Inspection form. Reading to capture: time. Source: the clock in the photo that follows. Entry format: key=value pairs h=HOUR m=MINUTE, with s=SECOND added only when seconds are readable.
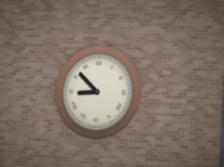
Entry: h=8 m=52
